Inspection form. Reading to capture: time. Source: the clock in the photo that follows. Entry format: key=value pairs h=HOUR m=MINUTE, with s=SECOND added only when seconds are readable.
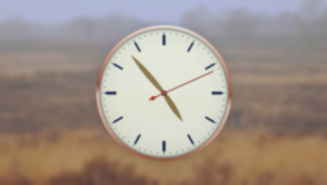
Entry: h=4 m=53 s=11
